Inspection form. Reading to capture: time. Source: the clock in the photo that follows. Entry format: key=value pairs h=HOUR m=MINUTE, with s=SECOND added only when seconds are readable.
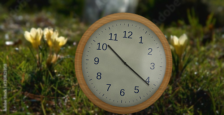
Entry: h=10 m=21
